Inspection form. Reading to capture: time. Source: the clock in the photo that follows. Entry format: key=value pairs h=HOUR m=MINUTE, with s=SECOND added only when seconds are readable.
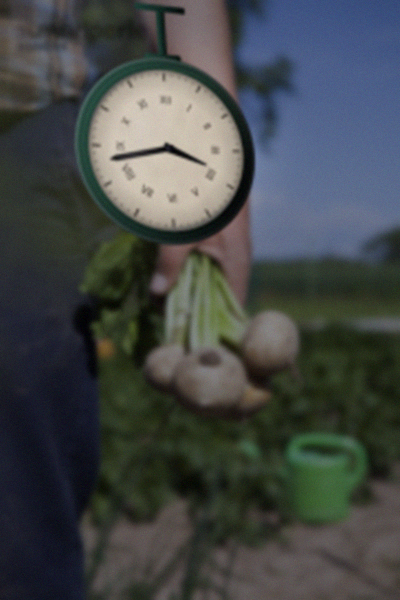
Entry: h=3 m=43
